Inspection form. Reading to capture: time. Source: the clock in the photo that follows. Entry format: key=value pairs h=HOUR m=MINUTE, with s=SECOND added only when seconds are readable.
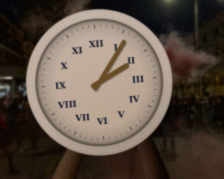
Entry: h=2 m=6
